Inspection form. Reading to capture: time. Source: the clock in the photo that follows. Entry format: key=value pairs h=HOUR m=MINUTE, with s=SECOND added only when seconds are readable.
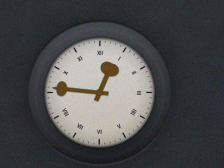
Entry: h=12 m=46
